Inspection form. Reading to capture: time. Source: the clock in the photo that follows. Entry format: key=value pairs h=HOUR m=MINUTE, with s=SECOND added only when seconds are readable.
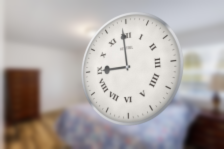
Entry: h=8 m=59
